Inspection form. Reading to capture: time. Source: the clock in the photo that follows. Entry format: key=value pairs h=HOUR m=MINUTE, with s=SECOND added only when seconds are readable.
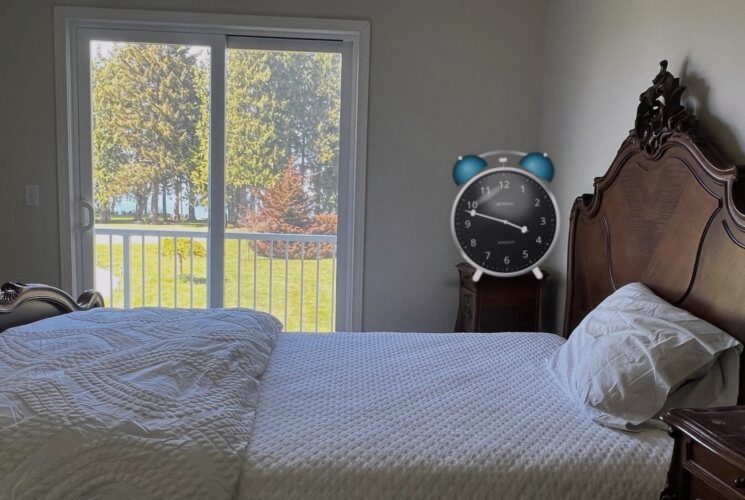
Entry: h=3 m=48
